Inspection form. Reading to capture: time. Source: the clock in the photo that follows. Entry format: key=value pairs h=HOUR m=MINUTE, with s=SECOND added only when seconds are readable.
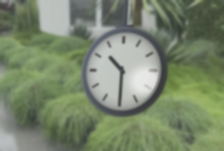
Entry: h=10 m=30
